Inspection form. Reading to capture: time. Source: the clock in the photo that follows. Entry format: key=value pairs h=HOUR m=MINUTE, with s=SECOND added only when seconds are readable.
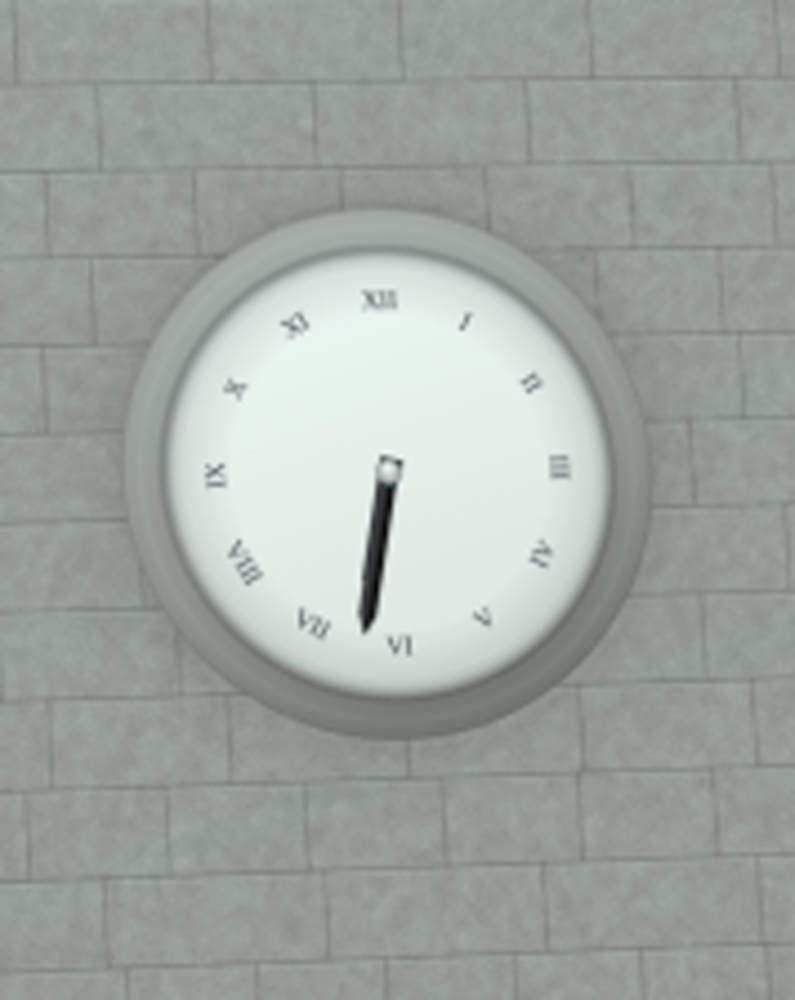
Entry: h=6 m=32
